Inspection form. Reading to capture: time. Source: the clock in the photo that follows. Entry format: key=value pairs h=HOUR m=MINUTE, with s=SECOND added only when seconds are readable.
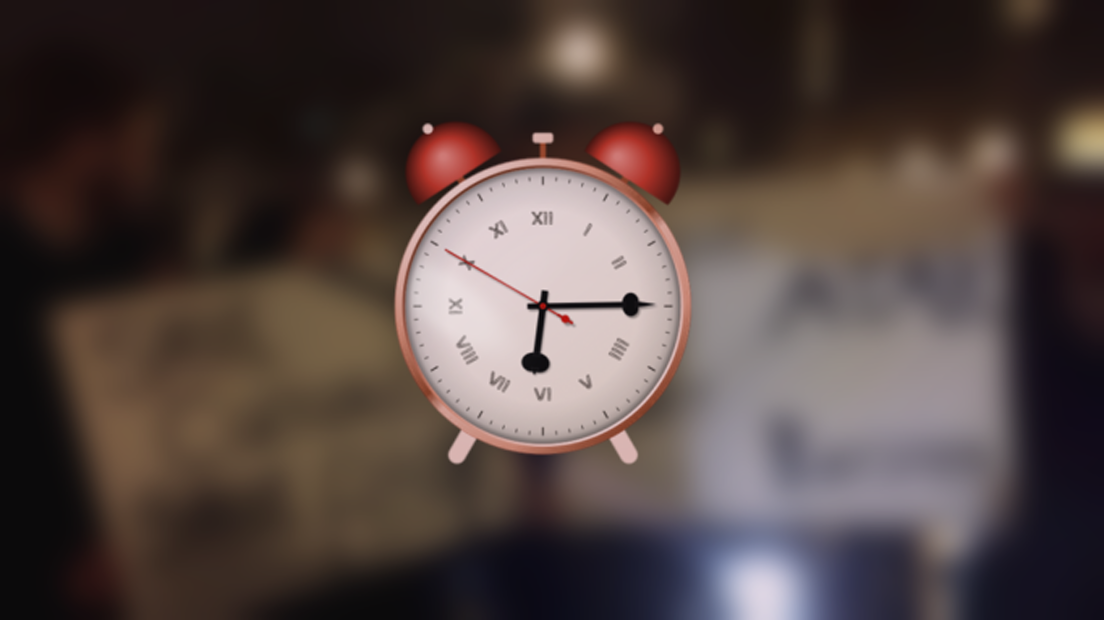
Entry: h=6 m=14 s=50
